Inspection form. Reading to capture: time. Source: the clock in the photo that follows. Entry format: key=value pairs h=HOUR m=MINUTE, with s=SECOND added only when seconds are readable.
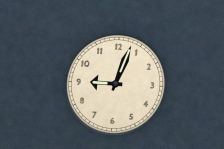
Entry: h=9 m=3
